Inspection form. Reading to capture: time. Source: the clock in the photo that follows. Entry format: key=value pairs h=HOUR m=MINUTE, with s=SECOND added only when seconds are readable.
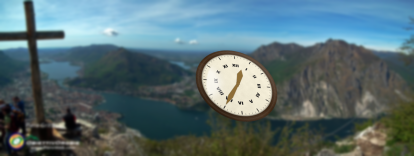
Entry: h=12 m=35
